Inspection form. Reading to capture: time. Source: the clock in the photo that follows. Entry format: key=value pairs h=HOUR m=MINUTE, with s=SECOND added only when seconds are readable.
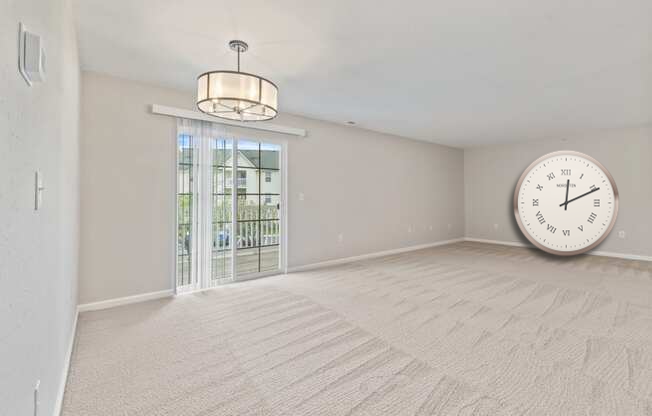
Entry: h=12 m=11
